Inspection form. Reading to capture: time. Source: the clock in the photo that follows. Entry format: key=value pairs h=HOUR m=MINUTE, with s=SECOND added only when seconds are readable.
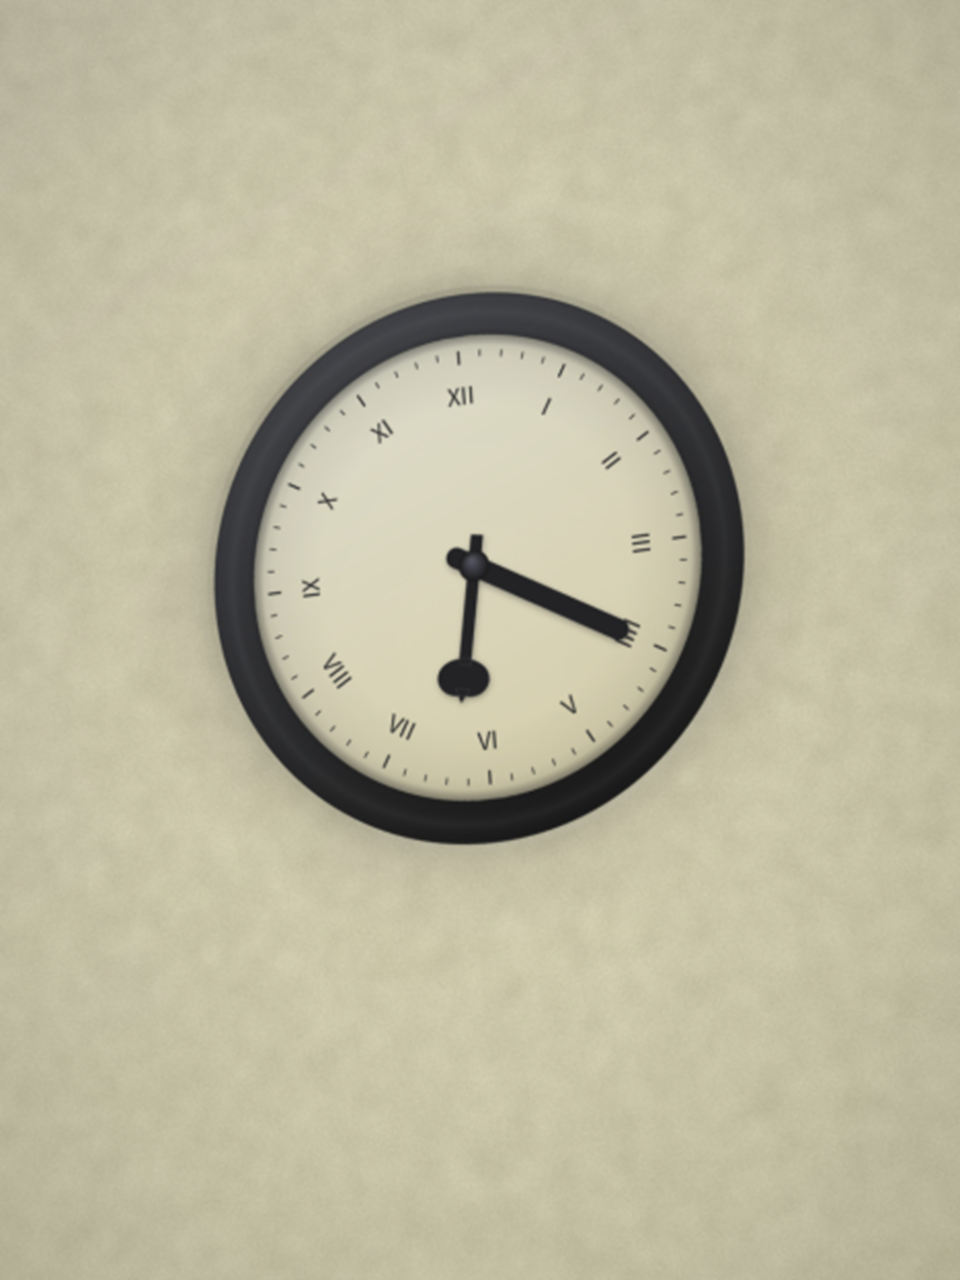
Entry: h=6 m=20
